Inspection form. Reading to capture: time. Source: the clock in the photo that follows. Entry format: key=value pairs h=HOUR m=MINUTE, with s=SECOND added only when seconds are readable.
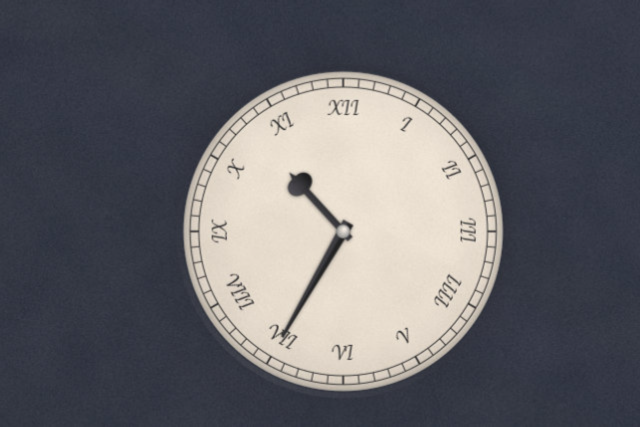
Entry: h=10 m=35
